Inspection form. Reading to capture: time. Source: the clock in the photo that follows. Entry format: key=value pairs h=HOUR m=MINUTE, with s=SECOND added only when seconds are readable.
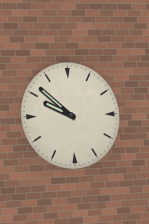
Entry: h=9 m=52
